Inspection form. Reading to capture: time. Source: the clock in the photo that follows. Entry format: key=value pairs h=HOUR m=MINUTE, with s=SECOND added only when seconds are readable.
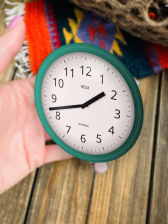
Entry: h=1 m=42
